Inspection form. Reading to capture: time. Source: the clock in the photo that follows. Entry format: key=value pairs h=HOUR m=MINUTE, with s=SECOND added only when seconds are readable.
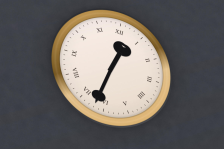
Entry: h=12 m=32
